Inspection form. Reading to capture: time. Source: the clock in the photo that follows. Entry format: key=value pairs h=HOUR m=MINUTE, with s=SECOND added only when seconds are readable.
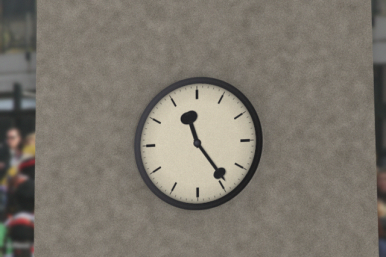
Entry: h=11 m=24
